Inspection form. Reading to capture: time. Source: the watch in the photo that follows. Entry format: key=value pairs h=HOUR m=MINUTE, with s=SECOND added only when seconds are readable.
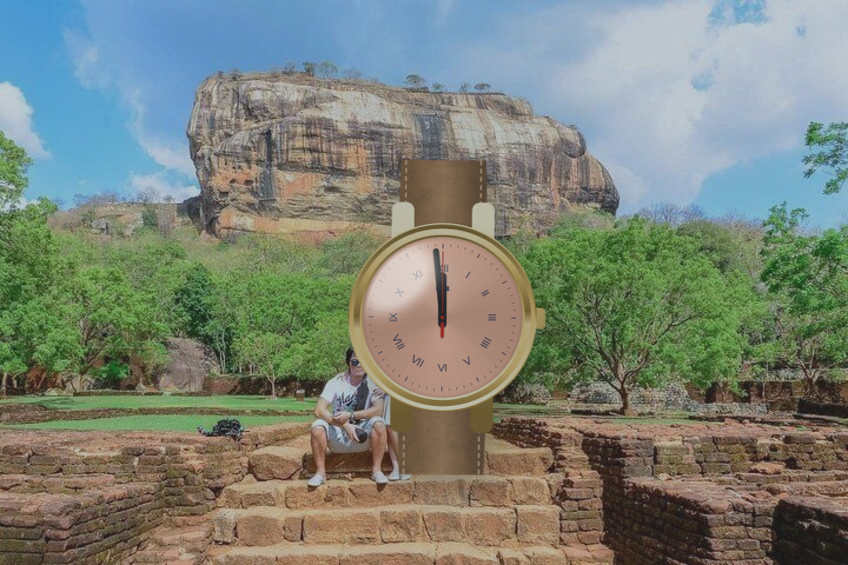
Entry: h=11 m=59 s=0
